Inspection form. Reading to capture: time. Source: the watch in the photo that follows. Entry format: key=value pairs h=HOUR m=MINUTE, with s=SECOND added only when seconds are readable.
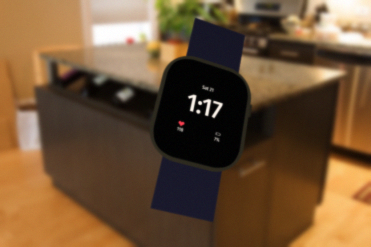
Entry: h=1 m=17
